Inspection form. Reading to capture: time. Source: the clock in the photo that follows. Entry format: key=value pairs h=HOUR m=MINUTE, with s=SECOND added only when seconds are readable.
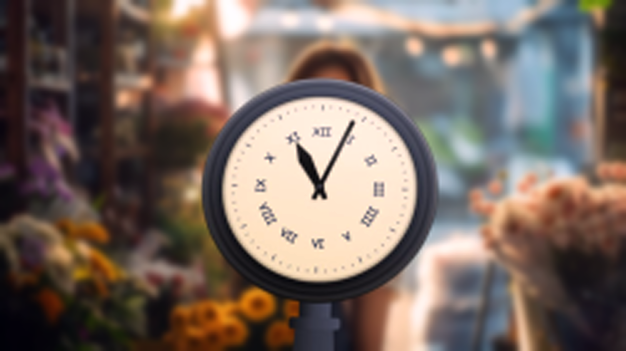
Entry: h=11 m=4
